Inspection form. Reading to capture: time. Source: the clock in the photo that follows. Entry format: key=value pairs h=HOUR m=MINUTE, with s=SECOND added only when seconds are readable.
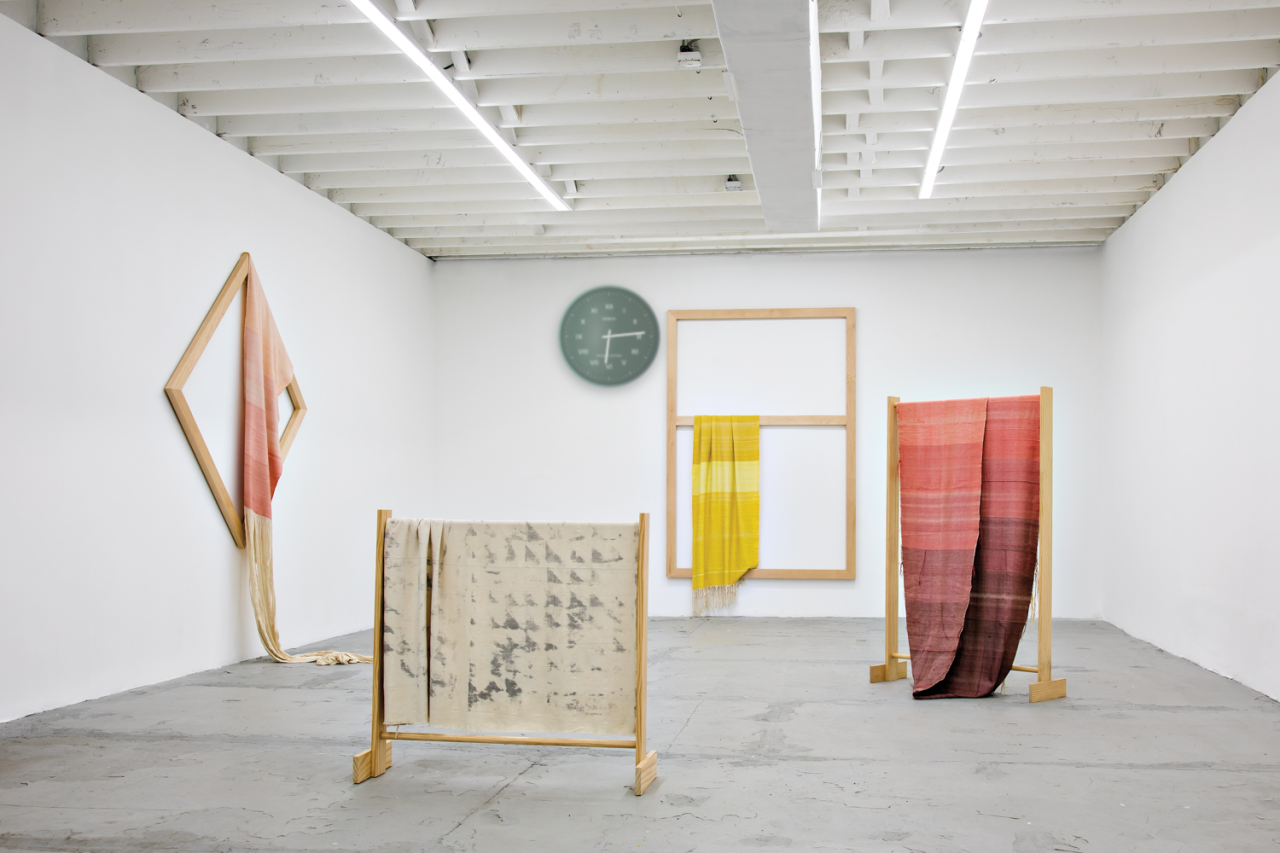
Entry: h=6 m=14
